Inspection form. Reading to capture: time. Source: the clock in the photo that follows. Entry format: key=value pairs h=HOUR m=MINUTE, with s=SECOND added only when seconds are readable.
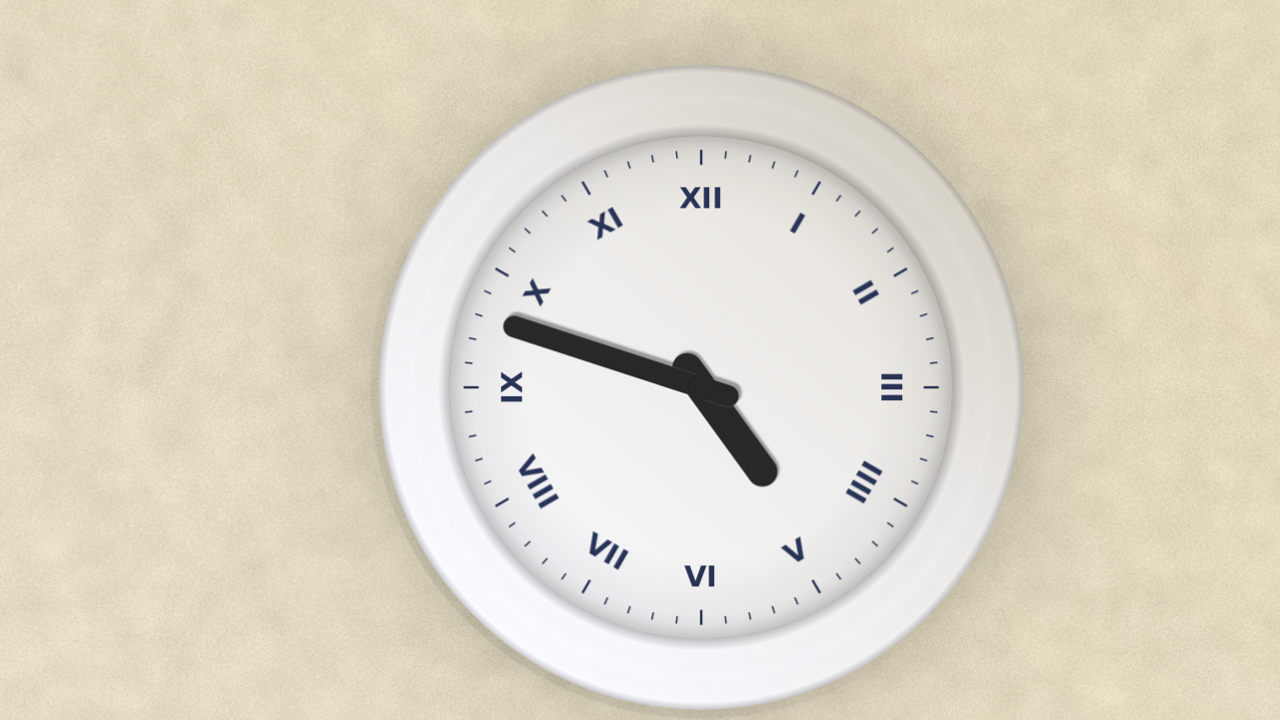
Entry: h=4 m=48
